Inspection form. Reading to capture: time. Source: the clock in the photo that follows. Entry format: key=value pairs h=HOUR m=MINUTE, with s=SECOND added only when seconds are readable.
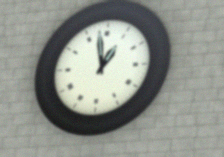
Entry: h=12 m=58
